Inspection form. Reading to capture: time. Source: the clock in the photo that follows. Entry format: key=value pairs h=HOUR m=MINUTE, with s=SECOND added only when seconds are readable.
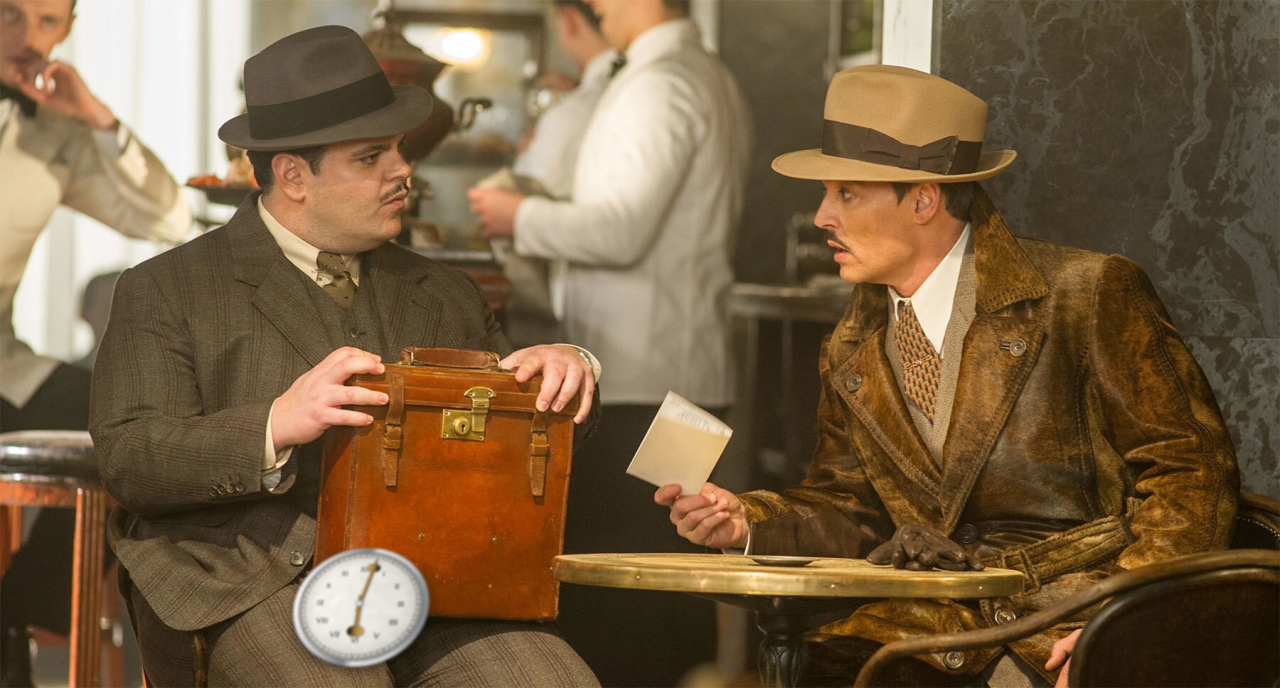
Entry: h=6 m=2
